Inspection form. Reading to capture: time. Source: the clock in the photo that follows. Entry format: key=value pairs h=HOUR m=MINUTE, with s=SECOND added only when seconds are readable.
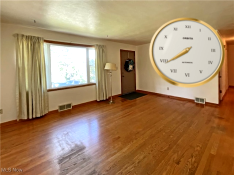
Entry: h=7 m=39
